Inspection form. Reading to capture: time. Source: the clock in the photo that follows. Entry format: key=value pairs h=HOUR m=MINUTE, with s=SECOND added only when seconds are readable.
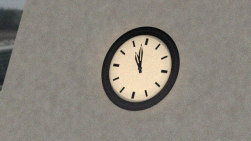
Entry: h=10 m=58
